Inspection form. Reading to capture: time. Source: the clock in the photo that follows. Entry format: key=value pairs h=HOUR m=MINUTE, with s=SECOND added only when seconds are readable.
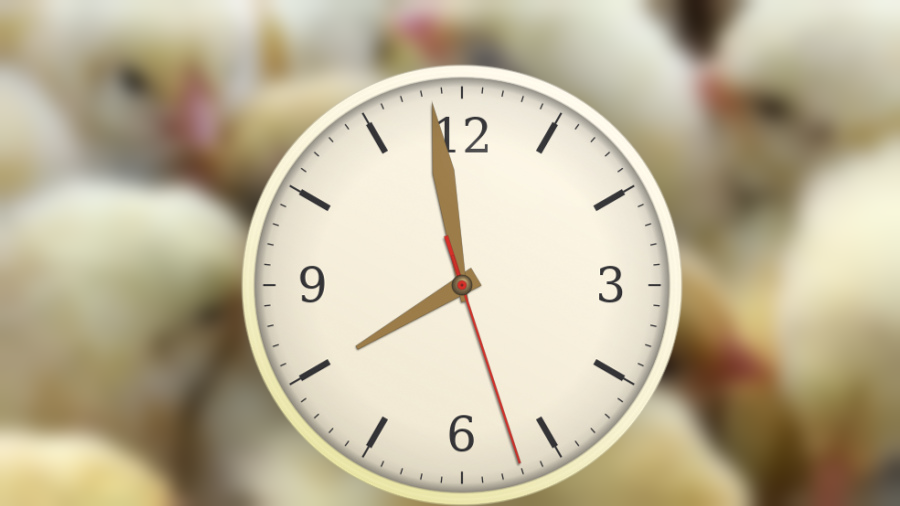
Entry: h=7 m=58 s=27
